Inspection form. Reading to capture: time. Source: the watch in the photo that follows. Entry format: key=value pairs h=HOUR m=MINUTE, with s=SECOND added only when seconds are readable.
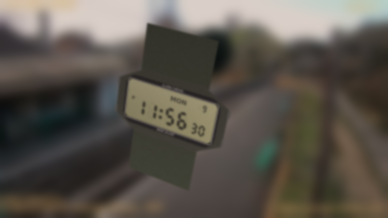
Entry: h=11 m=56 s=30
